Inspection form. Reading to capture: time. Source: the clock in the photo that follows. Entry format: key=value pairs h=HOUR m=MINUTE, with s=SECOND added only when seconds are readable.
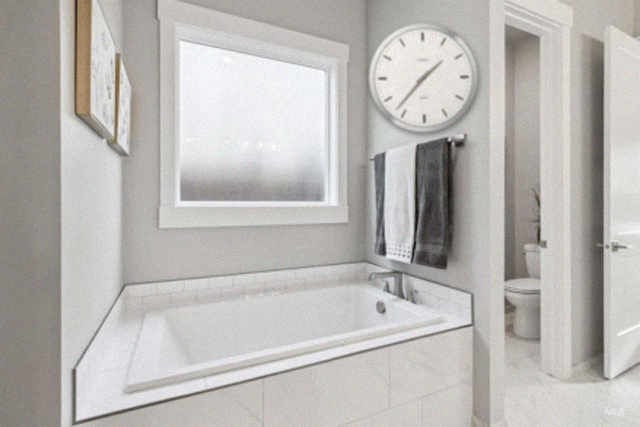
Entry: h=1 m=37
